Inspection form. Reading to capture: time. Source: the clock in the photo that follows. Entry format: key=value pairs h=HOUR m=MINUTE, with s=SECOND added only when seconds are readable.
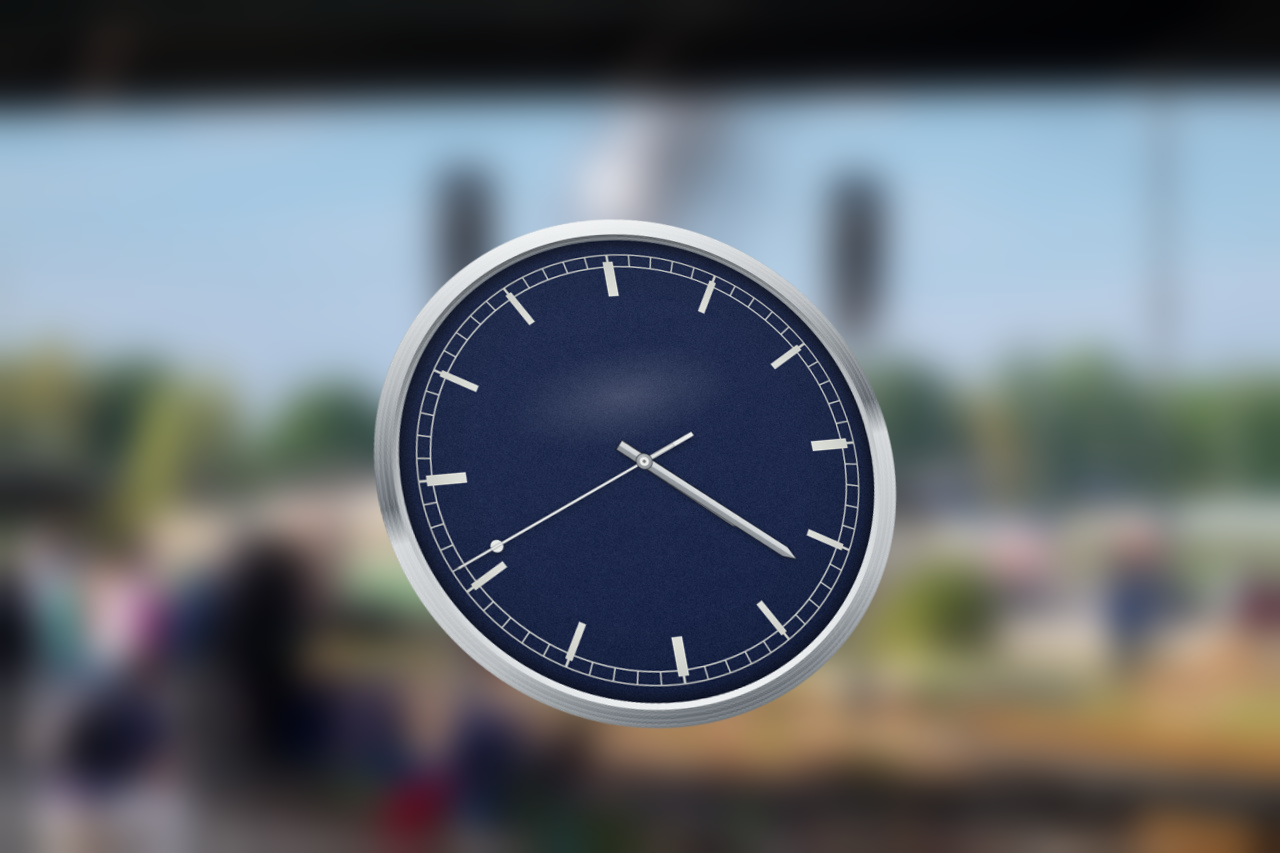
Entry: h=4 m=21 s=41
